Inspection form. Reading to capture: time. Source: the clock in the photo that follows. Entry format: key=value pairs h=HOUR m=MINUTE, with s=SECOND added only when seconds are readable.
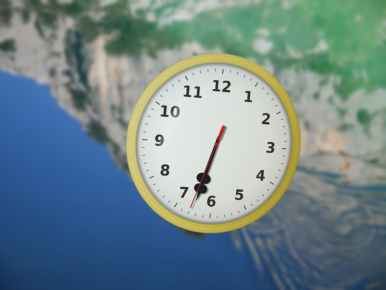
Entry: h=6 m=32 s=33
